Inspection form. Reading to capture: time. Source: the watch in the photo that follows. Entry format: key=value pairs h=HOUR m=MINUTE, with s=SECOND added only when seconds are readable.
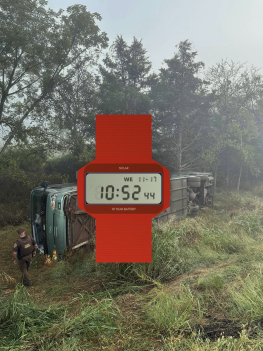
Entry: h=10 m=52 s=44
